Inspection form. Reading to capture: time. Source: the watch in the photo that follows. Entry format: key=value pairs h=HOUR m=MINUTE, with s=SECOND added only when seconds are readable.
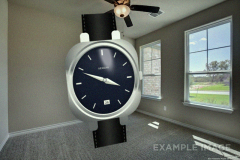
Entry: h=3 m=49
